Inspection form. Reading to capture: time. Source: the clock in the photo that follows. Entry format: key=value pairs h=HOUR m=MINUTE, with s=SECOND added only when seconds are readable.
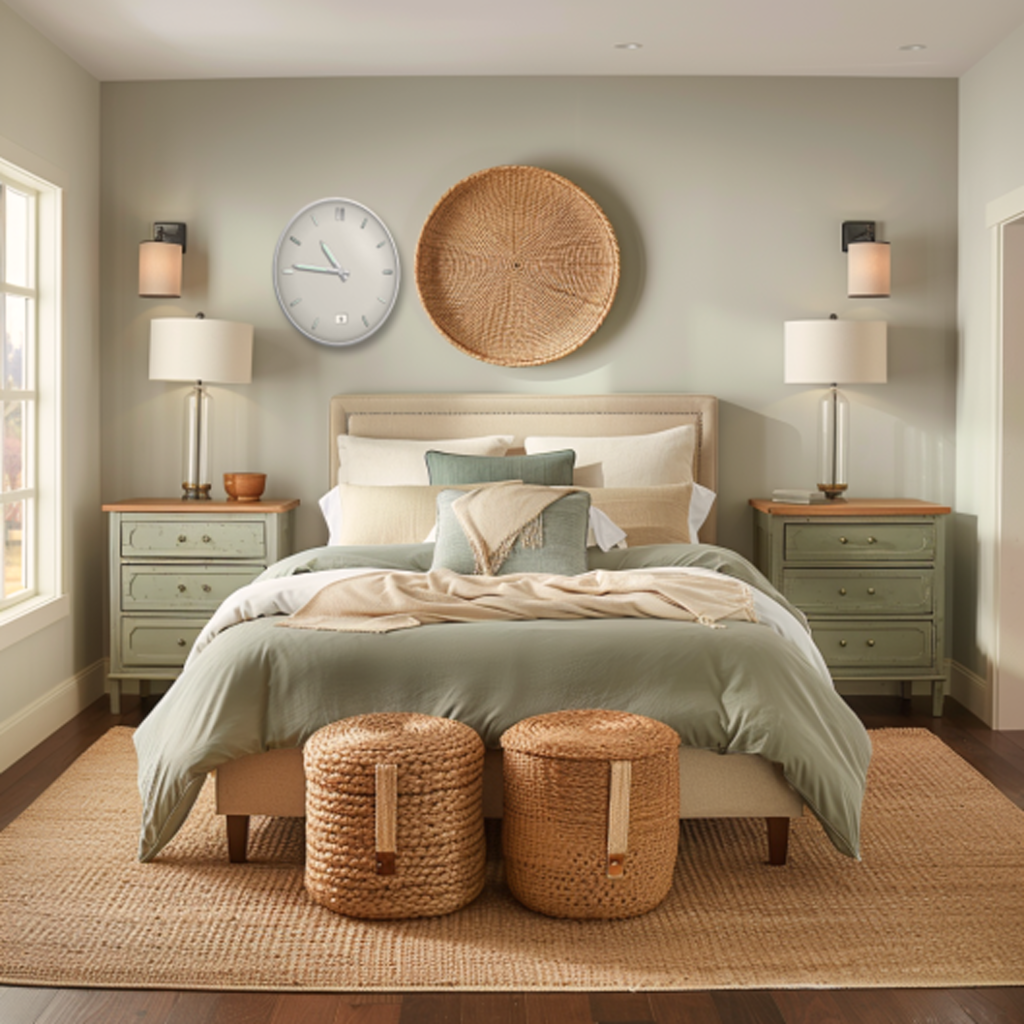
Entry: h=10 m=46
